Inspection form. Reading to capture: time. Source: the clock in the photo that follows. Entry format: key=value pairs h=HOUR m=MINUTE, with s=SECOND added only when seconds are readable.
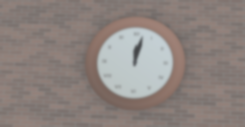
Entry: h=12 m=2
